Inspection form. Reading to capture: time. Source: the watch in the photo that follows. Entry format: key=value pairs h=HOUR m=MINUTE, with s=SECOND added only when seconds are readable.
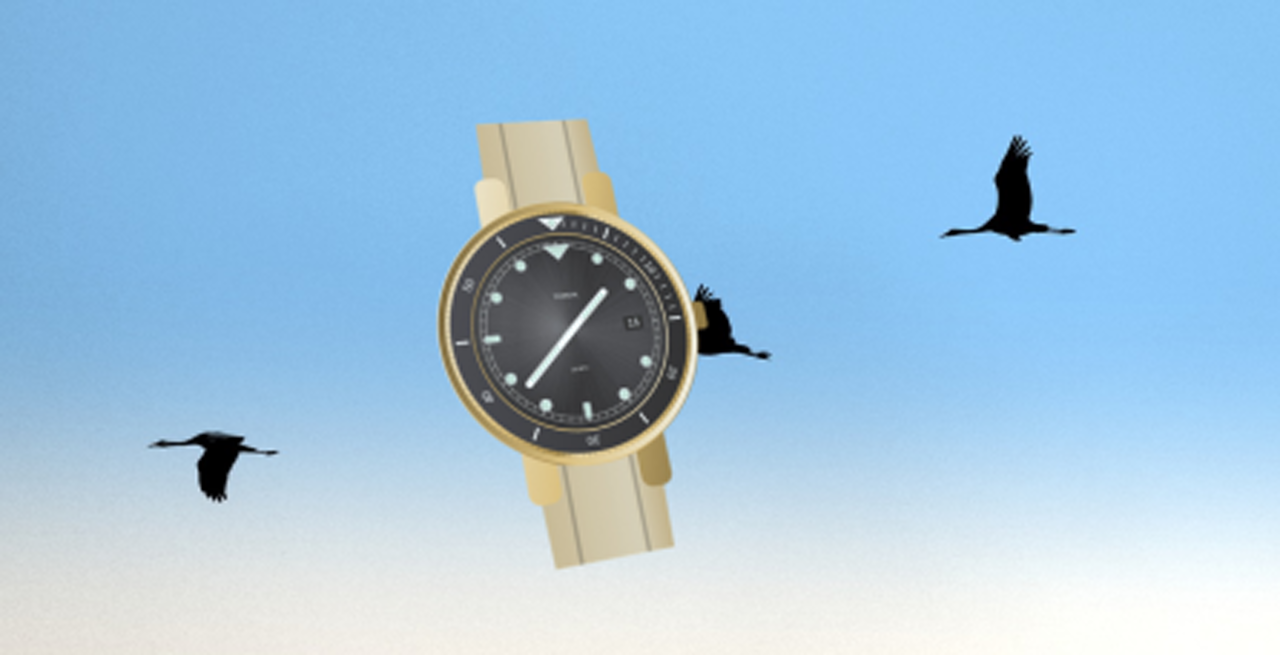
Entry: h=1 m=38
